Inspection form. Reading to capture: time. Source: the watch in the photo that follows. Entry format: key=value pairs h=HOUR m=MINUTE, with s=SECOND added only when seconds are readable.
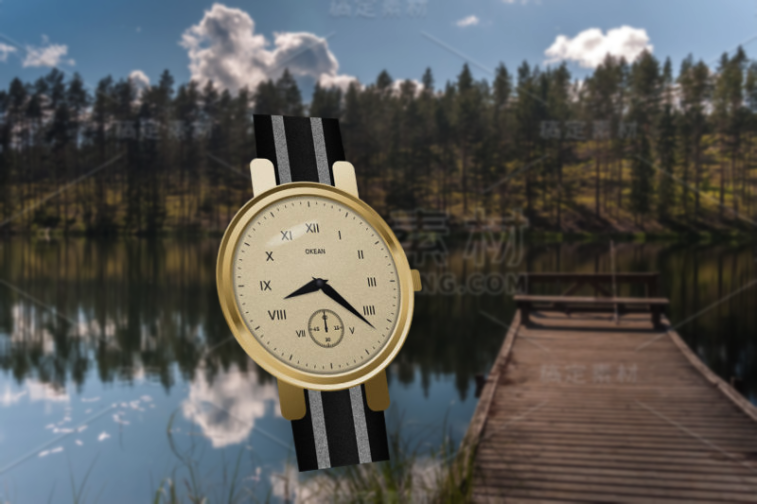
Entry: h=8 m=22
